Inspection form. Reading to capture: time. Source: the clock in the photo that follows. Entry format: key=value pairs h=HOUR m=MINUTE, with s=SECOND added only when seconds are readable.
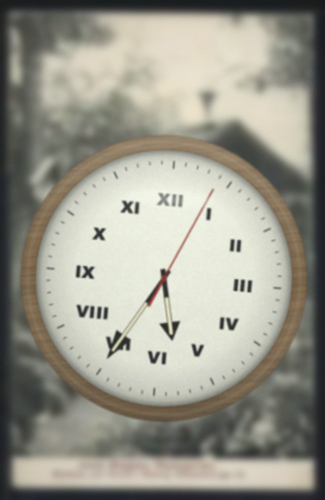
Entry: h=5 m=35 s=4
